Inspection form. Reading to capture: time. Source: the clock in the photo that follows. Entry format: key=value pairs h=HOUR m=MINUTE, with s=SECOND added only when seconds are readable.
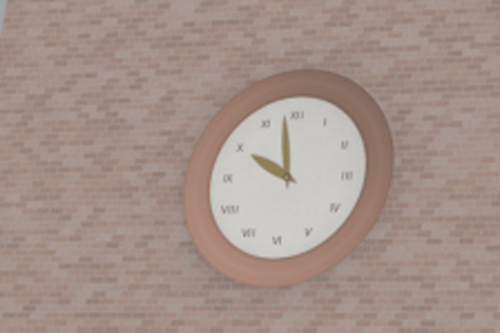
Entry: h=9 m=58
